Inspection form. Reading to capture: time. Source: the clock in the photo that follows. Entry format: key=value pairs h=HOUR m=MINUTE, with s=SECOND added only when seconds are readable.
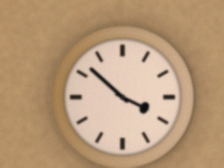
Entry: h=3 m=52
